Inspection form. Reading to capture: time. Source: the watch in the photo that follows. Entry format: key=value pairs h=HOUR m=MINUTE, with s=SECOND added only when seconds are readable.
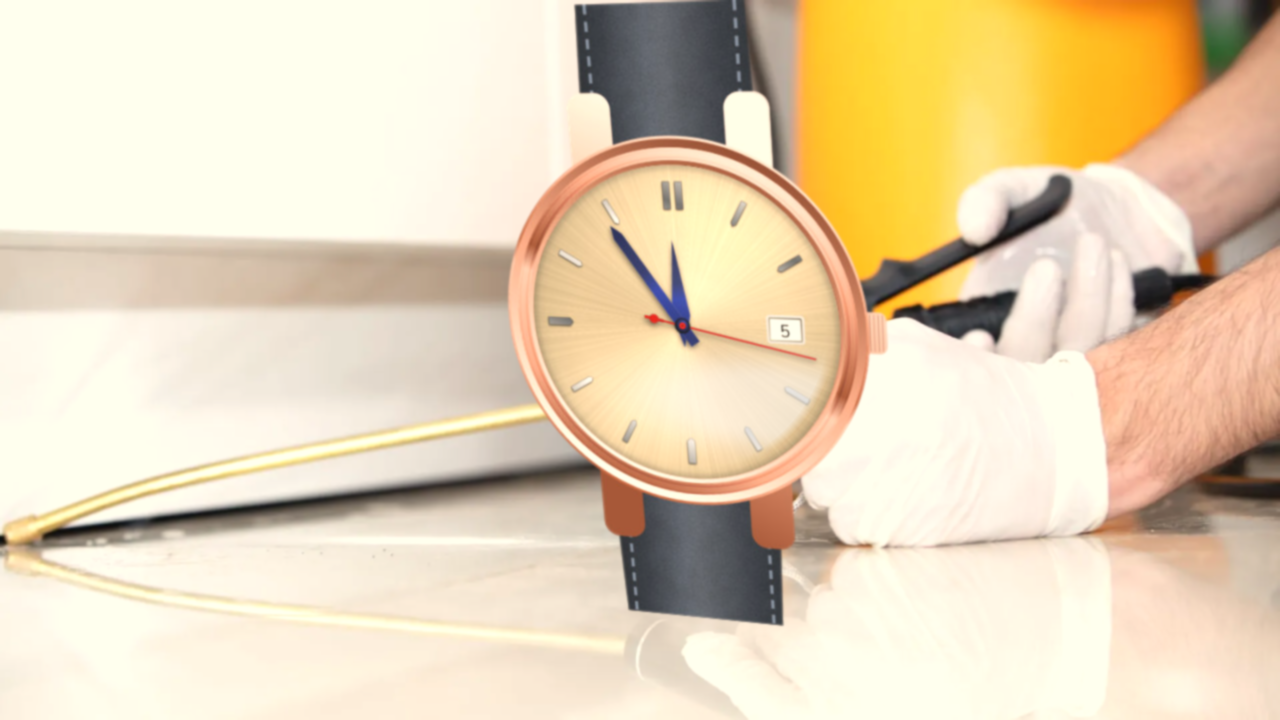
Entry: h=11 m=54 s=17
